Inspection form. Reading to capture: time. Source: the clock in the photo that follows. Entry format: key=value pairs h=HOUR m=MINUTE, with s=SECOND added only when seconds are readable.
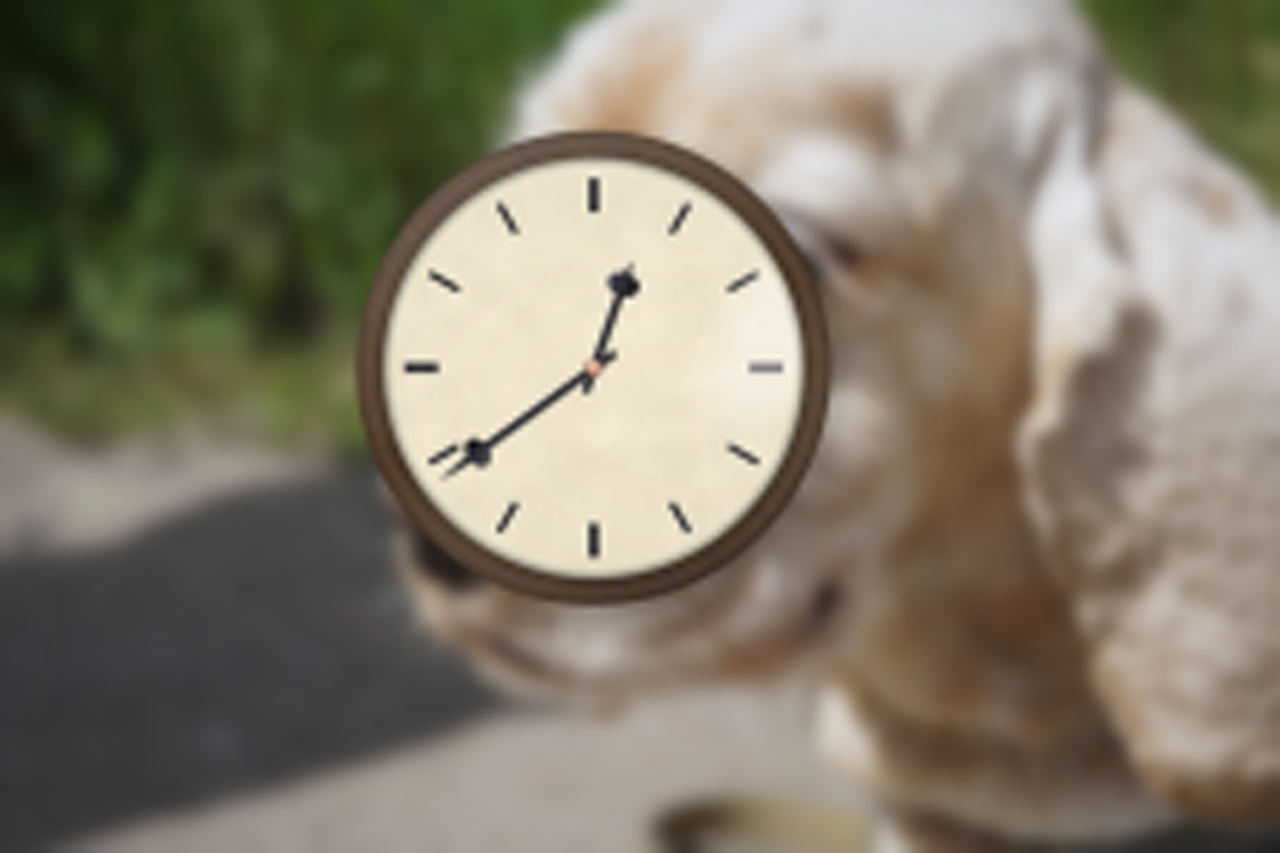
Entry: h=12 m=39
